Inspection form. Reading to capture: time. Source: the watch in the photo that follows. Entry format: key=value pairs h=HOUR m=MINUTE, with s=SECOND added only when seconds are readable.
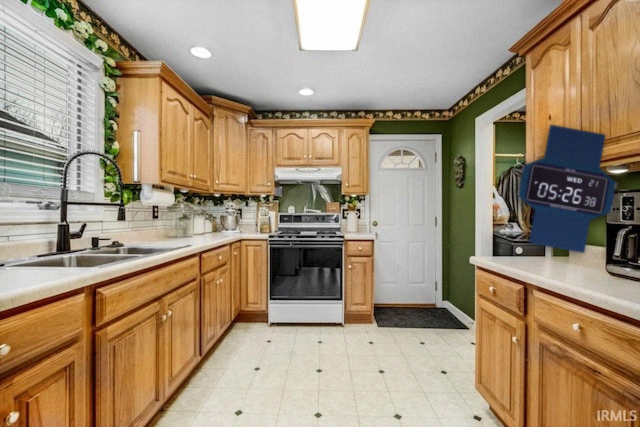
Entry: h=5 m=26
